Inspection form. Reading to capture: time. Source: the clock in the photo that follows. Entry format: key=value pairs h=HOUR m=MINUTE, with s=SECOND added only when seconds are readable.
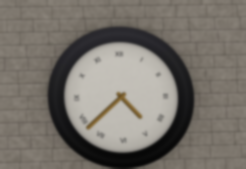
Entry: h=4 m=38
